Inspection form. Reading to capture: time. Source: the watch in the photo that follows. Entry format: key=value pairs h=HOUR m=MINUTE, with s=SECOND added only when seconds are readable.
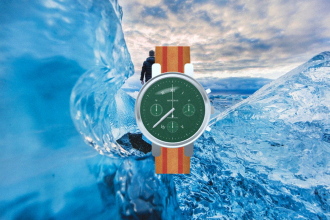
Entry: h=7 m=38
